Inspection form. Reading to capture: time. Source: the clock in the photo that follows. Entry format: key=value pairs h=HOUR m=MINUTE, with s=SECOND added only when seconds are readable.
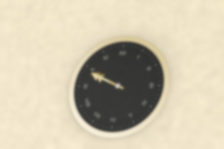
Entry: h=9 m=49
